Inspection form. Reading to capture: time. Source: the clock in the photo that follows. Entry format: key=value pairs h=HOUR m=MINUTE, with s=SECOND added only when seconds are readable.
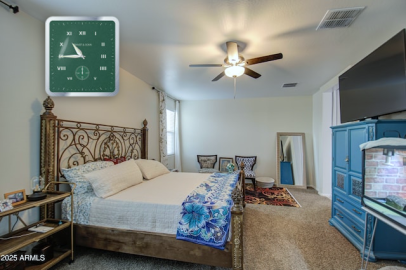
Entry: h=10 m=45
